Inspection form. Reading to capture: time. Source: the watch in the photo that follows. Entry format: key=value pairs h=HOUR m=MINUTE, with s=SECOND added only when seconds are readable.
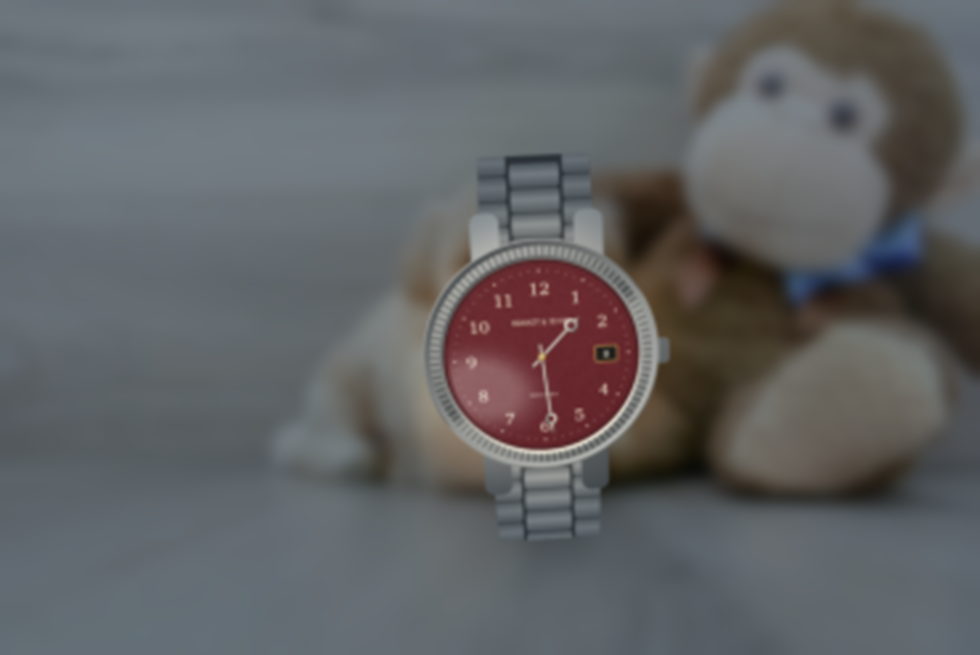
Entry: h=1 m=29
